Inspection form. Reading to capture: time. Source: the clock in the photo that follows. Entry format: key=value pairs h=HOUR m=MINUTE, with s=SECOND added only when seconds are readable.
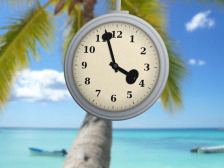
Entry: h=3 m=57
